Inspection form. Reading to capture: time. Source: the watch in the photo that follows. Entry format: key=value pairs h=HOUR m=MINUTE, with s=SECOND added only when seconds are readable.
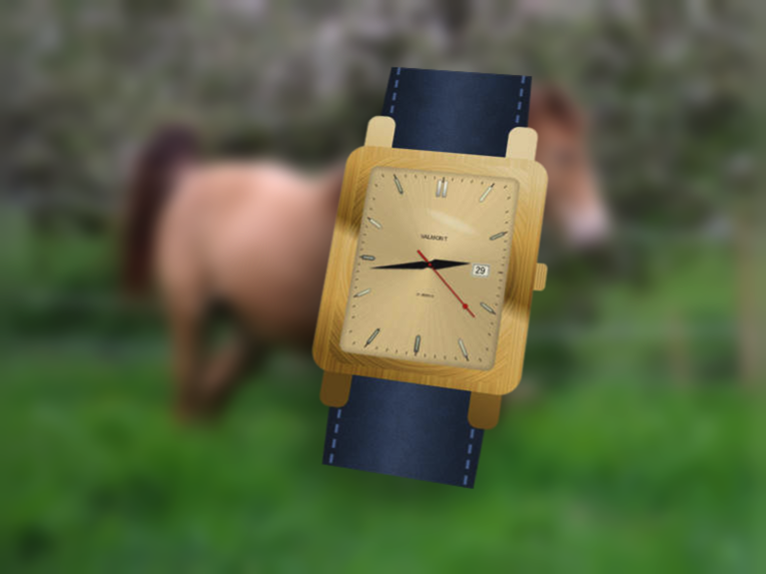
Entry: h=2 m=43 s=22
